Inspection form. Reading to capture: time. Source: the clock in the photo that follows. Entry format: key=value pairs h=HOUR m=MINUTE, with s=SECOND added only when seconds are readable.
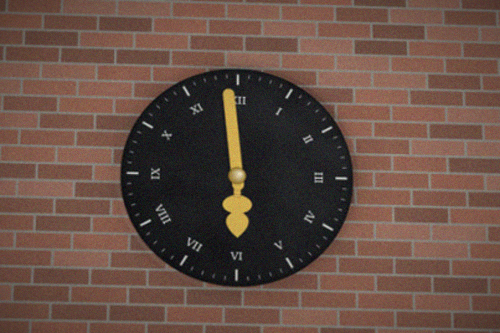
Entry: h=5 m=59
